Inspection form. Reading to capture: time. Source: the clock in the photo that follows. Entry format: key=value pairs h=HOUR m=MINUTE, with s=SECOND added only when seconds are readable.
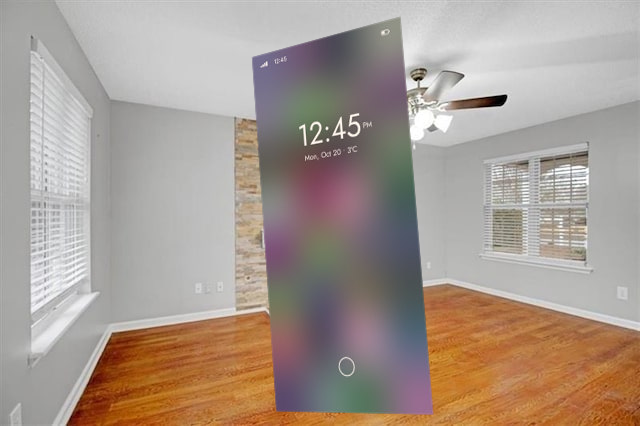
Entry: h=12 m=45
